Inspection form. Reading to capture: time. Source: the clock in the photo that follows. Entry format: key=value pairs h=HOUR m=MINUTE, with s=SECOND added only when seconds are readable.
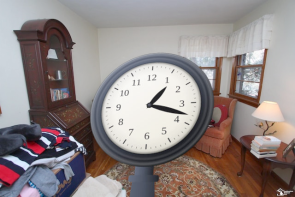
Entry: h=1 m=18
